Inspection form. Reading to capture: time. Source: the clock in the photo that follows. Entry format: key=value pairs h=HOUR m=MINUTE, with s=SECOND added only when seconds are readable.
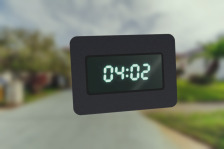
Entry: h=4 m=2
